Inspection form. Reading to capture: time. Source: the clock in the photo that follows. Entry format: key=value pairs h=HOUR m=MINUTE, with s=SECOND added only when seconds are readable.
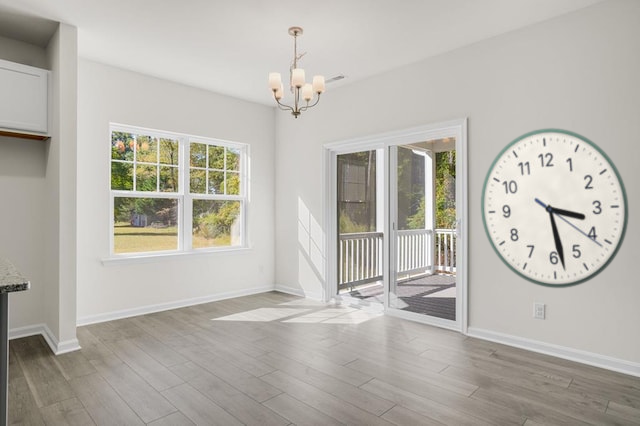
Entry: h=3 m=28 s=21
